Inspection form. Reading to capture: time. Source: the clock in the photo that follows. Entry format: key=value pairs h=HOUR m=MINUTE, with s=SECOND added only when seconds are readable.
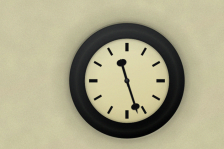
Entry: h=11 m=27
